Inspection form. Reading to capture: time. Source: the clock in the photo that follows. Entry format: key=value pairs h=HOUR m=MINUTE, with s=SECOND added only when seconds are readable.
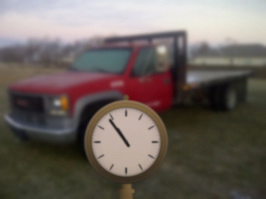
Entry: h=10 m=54
